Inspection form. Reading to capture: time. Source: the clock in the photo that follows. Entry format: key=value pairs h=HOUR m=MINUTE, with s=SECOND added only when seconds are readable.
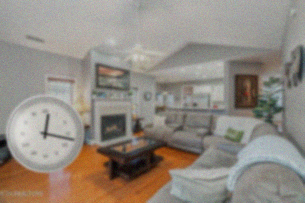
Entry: h=12 m=17
